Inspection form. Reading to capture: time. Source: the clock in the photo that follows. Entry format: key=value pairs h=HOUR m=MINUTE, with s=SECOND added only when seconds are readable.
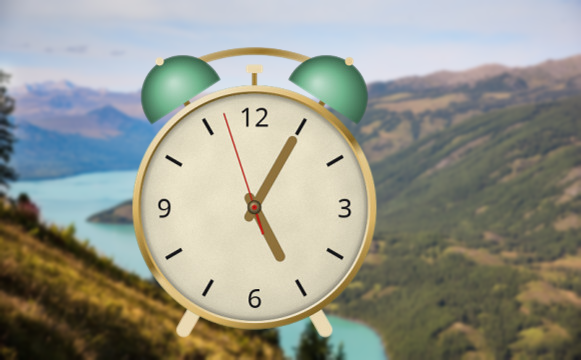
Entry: h=5 m=4 s=57
